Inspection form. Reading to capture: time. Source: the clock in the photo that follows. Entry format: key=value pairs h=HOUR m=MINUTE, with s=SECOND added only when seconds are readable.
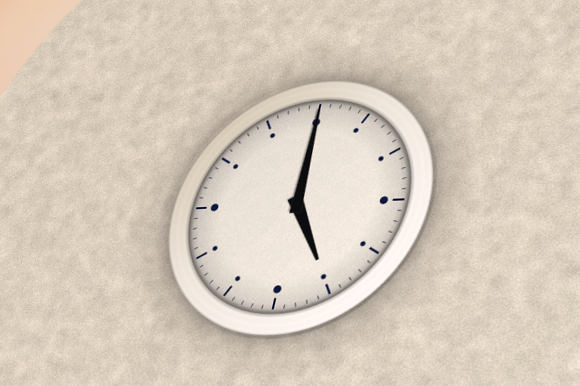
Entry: h=5 m=0
